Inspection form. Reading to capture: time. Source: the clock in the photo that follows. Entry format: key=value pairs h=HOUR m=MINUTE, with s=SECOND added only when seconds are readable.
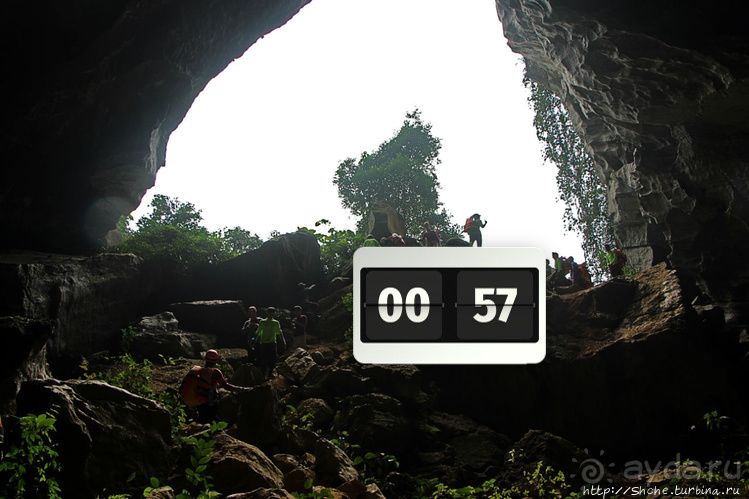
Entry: h=0 m=57
